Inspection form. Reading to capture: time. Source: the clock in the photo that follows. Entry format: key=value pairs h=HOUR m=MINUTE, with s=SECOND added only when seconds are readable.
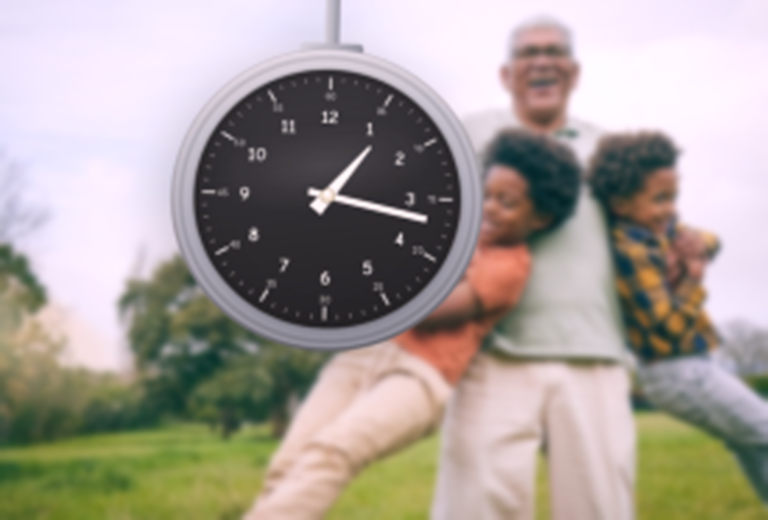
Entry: h=1 m=17
